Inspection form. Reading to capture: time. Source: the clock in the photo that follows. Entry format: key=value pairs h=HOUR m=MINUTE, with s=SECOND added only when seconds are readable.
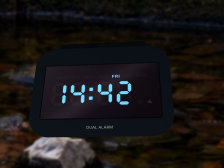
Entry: h=14 m=42
